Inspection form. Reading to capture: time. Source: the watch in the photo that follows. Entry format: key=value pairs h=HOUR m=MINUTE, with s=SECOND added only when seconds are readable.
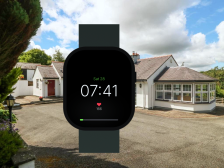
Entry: h=7 m=41
